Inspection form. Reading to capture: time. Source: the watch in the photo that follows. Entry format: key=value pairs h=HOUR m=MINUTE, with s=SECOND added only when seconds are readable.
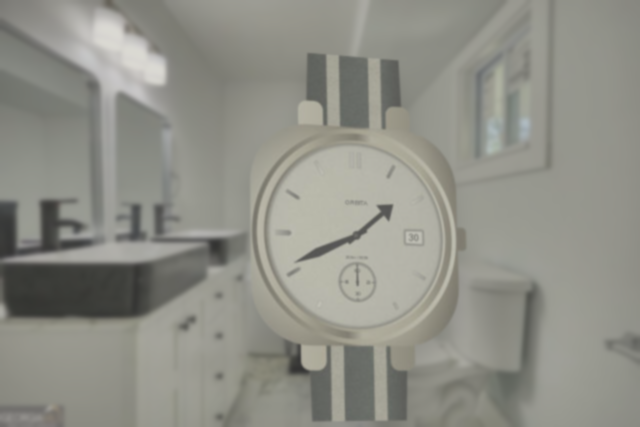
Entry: h=1 m=41
